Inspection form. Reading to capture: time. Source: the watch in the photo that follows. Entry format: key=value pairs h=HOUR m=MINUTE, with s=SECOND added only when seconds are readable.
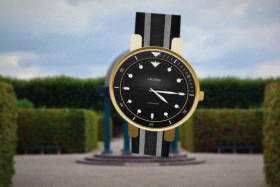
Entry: h=4 m=15
